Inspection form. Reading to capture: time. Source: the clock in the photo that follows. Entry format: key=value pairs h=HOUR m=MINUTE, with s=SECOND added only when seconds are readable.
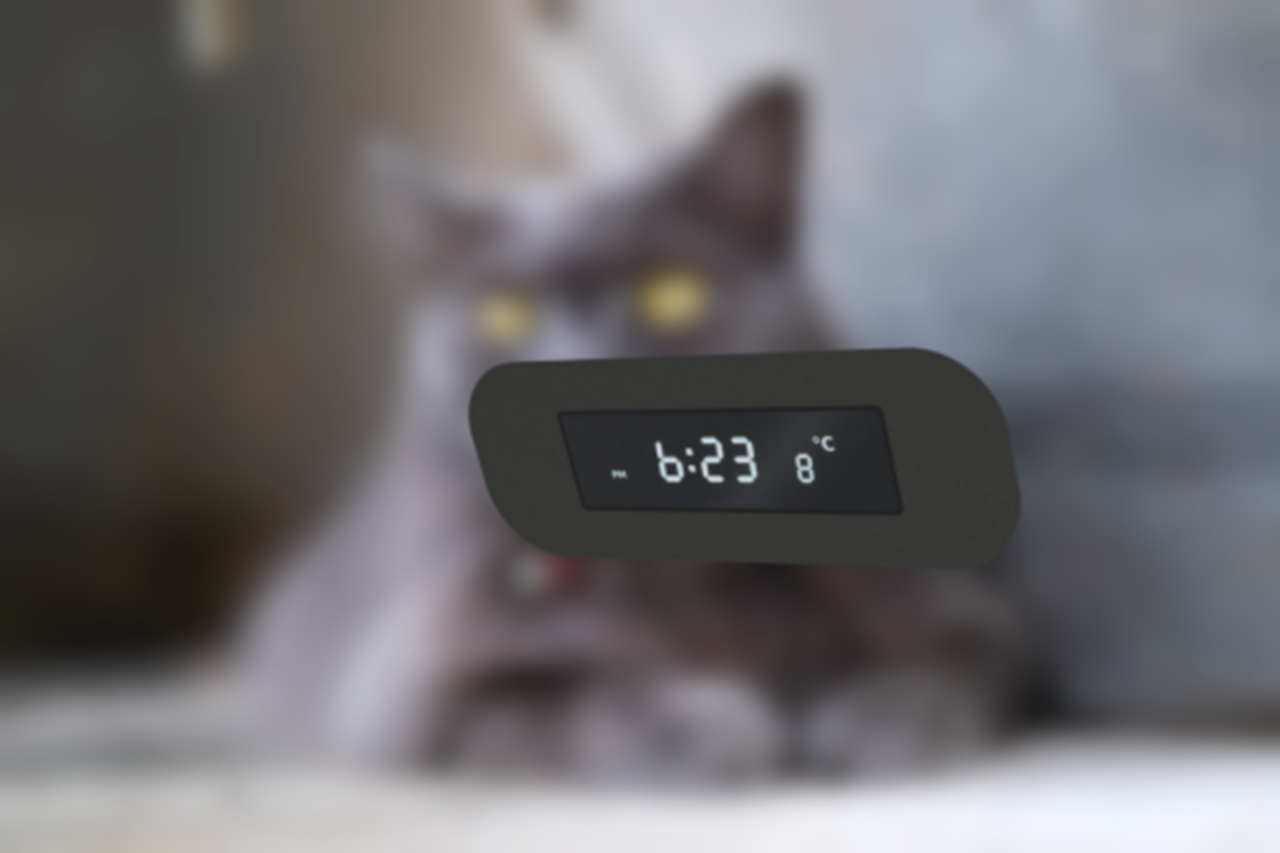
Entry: h=6 m=23
